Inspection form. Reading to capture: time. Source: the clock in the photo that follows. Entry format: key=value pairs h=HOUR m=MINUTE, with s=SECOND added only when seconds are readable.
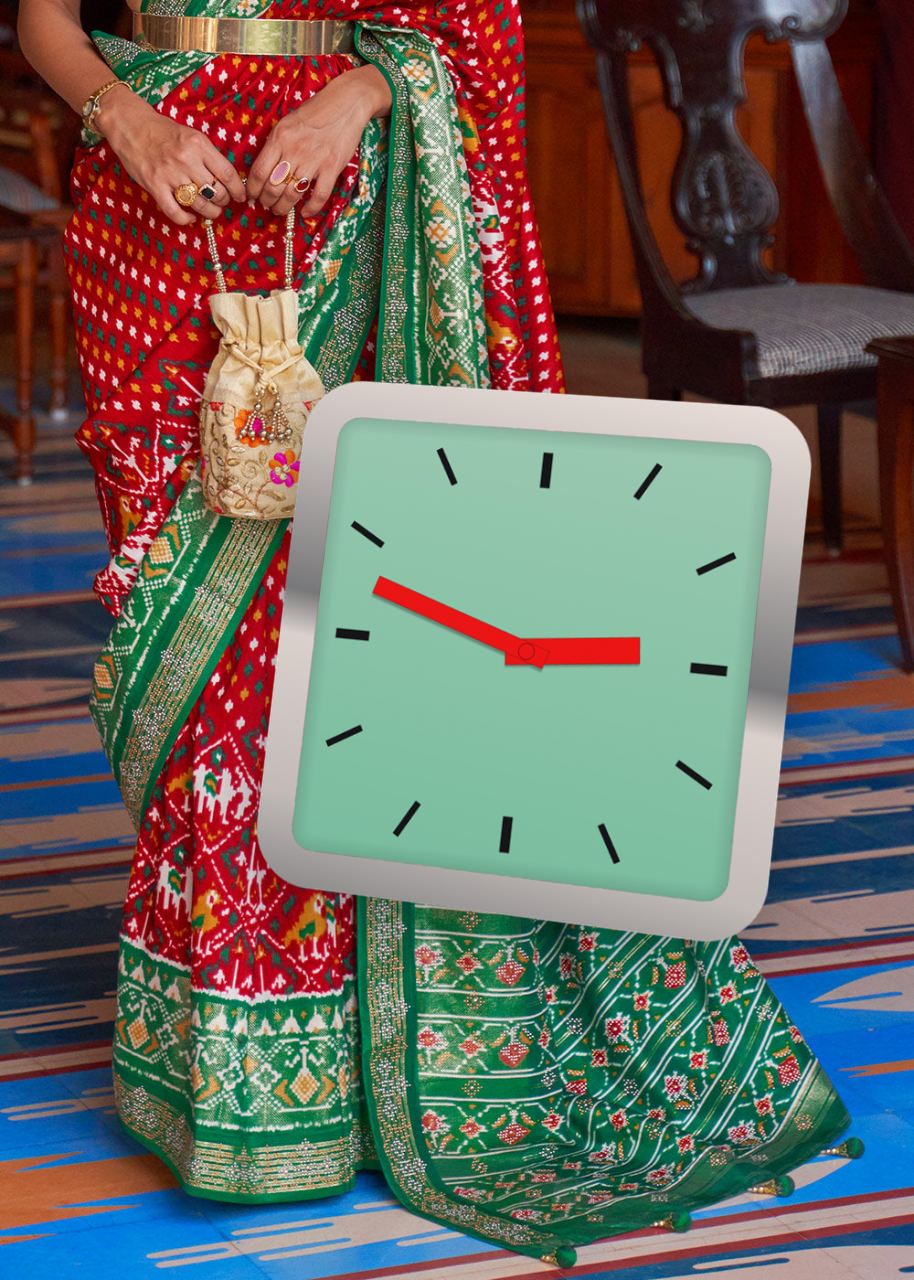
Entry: h=2 m=48
